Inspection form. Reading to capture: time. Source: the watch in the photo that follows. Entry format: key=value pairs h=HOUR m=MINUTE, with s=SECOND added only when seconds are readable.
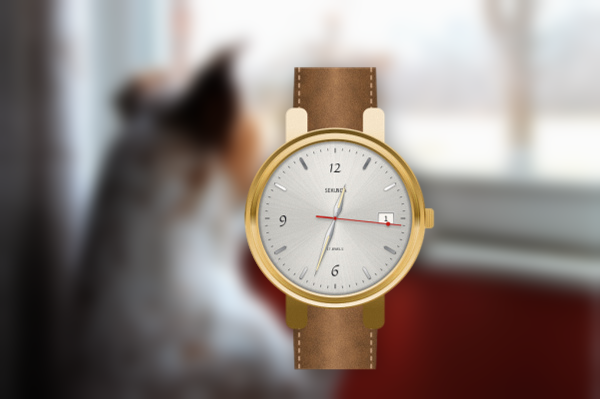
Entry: h=12 m=33 s=16
